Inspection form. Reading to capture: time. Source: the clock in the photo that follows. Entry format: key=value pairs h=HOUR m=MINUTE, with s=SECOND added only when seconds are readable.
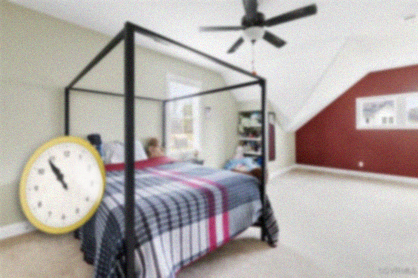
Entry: h=10 m=54
